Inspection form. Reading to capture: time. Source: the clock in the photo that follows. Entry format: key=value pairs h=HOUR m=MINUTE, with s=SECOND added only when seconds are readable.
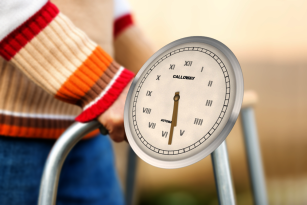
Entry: h=5 m=28
